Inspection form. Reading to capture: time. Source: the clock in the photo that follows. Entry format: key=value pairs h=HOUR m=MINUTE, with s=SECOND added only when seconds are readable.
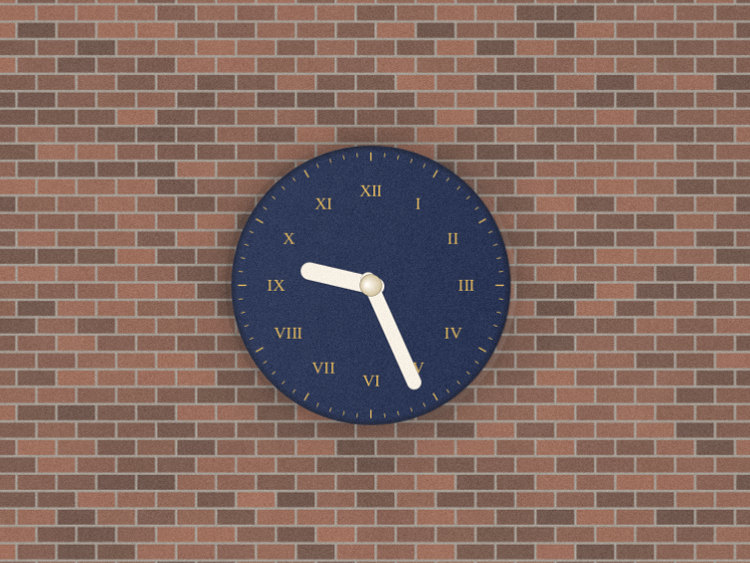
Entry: h=9 m=26
